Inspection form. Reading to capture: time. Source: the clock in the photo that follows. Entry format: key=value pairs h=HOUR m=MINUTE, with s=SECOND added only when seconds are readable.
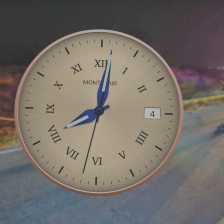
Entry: h=8 m=1 s=32
